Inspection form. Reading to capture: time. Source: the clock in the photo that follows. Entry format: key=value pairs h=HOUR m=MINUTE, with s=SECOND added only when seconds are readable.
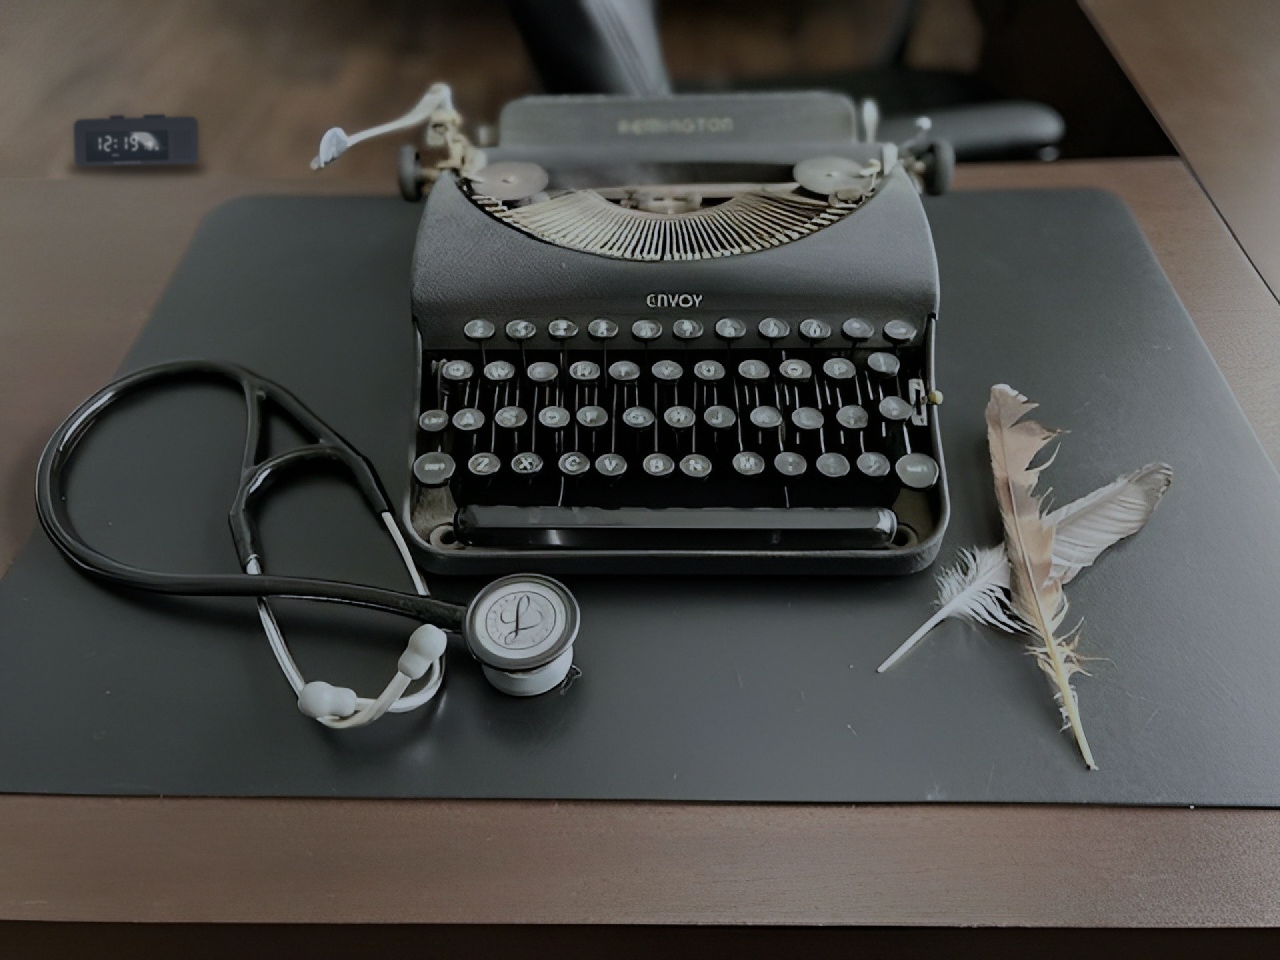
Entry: h=12 m=19
